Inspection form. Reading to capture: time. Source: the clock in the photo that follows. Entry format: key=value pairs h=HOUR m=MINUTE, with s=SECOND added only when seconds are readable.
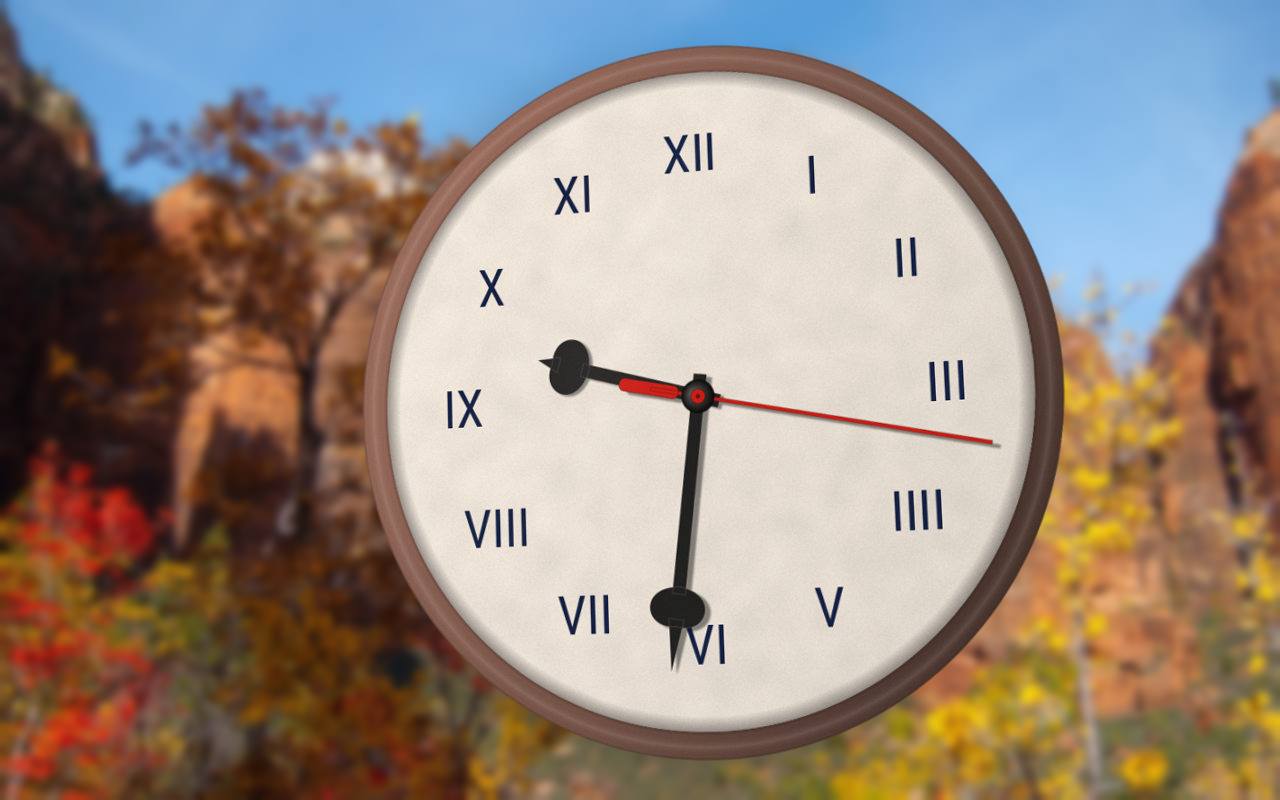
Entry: h=9 m=31 s=17
